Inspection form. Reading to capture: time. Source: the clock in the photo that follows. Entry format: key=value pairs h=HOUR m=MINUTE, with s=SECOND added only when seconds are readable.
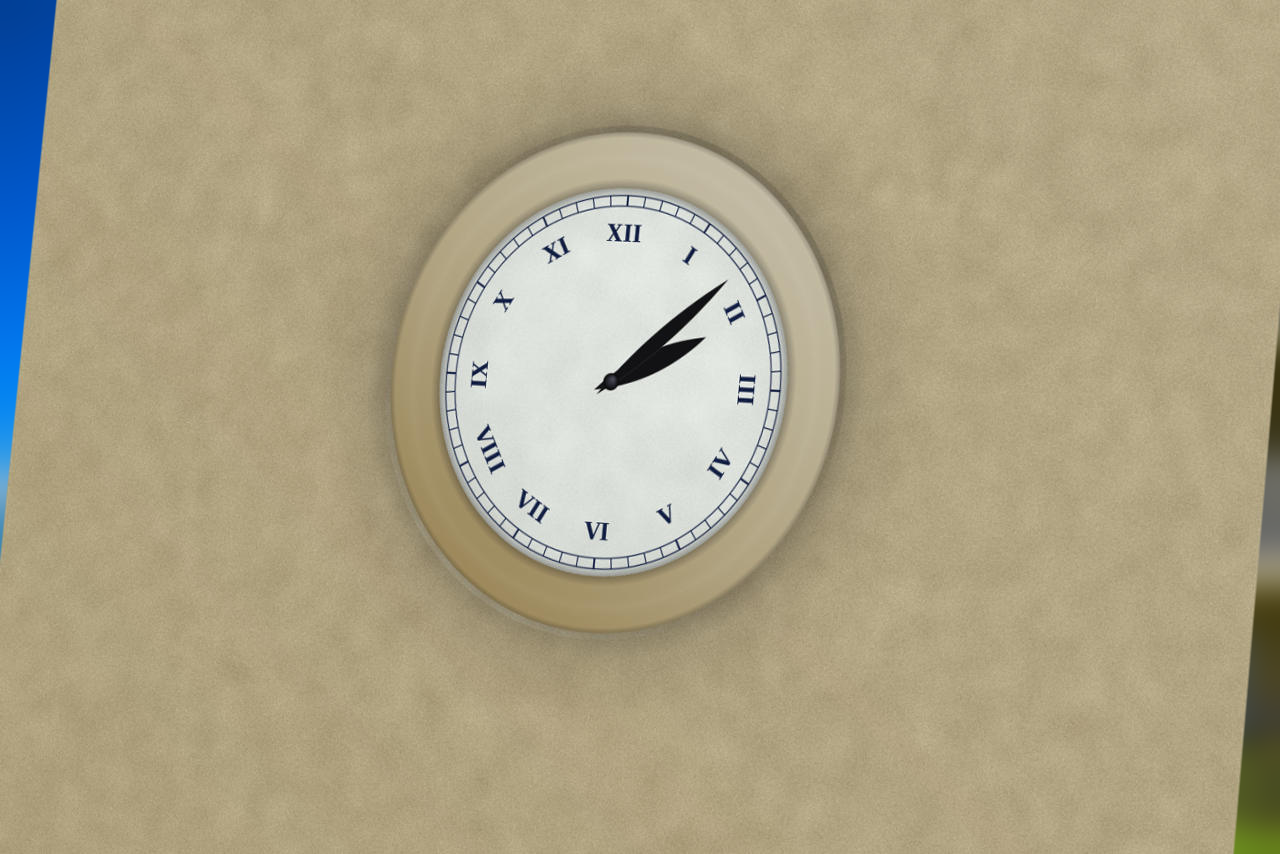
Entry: h=2 m=8
